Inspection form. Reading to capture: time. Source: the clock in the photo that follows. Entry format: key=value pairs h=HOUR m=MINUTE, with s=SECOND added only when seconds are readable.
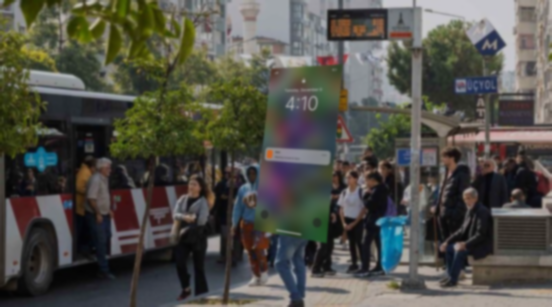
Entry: h=4 m=10
